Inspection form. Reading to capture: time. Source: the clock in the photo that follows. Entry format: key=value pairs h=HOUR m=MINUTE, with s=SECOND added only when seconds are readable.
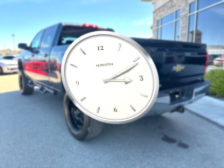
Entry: h=3 m=11
